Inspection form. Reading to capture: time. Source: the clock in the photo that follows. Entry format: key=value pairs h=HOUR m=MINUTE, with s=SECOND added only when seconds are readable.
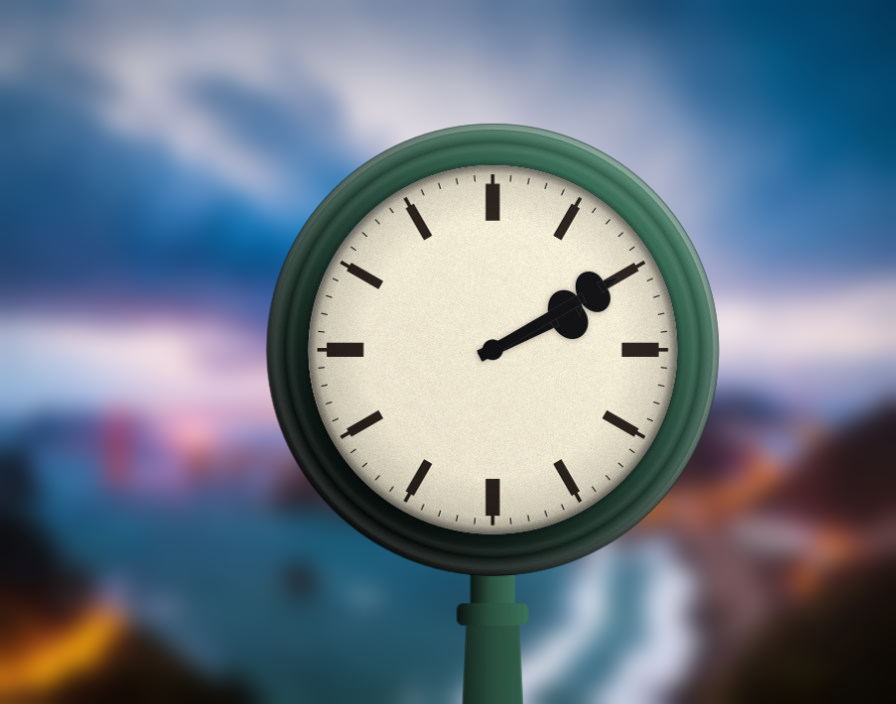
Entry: h=2 m=10
